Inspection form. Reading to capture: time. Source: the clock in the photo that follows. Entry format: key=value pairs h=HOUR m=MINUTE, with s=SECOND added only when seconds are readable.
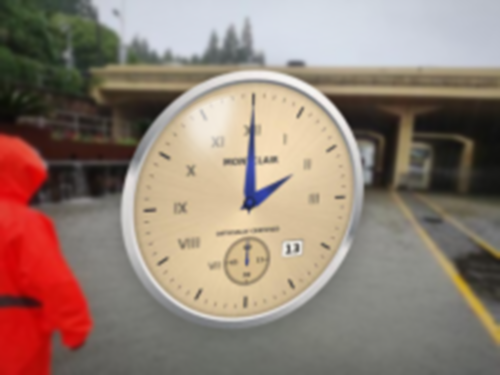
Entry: h=2 m=0
